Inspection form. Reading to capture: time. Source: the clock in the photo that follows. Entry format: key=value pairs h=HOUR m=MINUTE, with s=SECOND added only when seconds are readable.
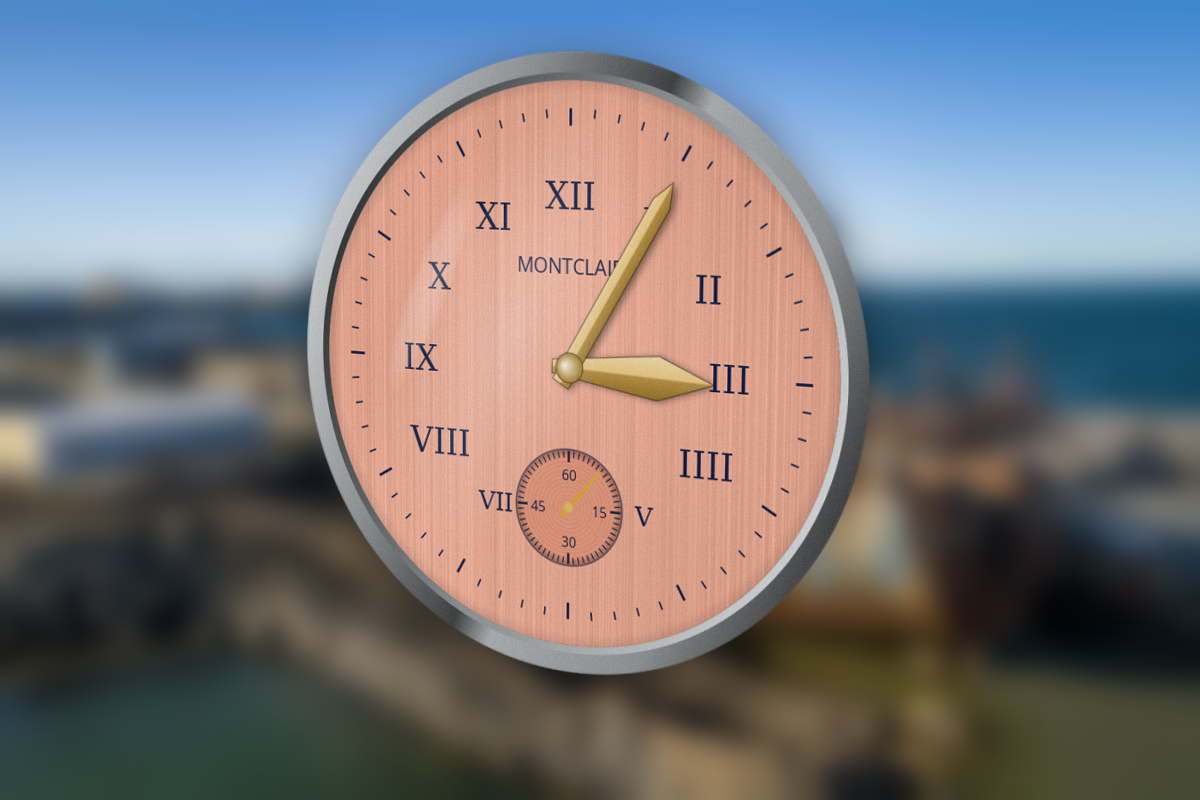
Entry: h=3 m=5 s=7
